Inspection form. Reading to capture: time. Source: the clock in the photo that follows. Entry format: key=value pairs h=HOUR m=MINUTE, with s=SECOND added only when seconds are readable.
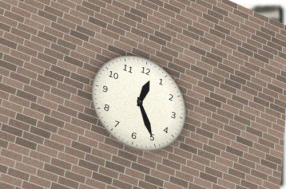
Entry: h=12 m=25
